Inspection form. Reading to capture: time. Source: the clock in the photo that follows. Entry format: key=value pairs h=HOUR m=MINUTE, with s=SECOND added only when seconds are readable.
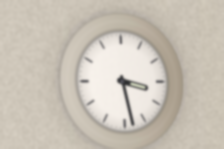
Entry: h=3 m=28
